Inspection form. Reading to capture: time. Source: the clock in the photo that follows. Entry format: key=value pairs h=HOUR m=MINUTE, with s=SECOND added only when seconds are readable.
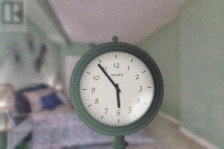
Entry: h=5 m=54
